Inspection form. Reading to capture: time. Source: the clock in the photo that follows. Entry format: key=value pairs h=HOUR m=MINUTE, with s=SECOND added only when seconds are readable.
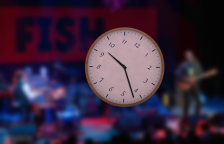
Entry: h=9 m=22
